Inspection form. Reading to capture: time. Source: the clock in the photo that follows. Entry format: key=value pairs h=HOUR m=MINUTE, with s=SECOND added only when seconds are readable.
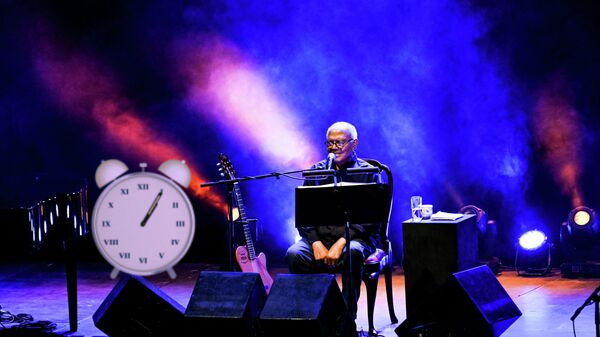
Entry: h=1 m=5
